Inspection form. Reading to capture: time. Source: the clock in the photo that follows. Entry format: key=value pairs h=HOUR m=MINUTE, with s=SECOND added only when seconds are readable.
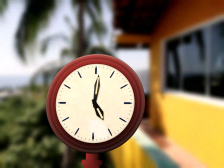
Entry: h=5 m=1
